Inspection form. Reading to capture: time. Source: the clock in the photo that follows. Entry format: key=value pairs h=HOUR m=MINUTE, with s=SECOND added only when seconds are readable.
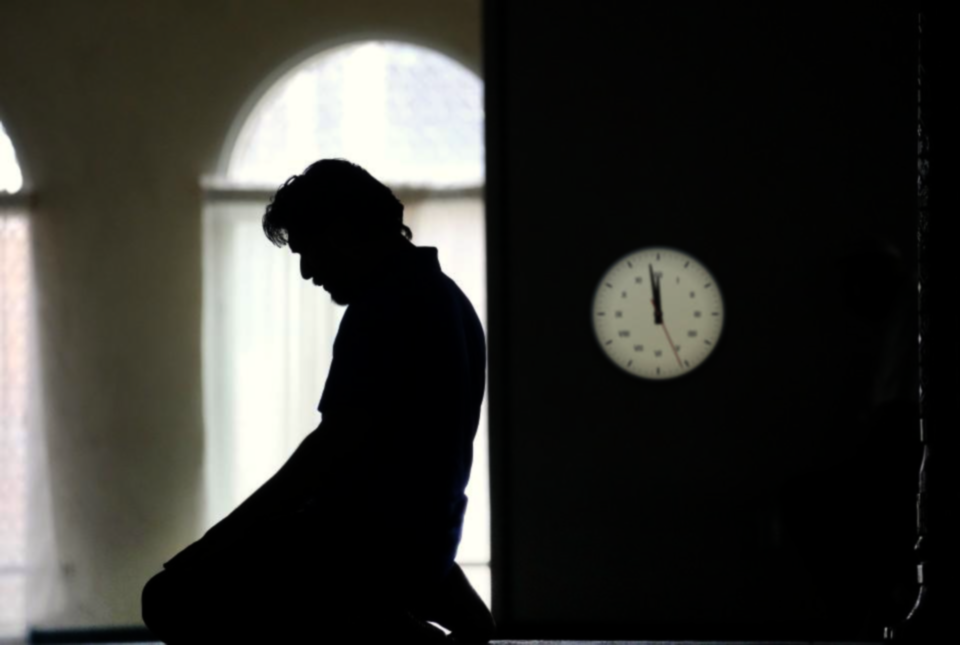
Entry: h=11 m=58 s=26
